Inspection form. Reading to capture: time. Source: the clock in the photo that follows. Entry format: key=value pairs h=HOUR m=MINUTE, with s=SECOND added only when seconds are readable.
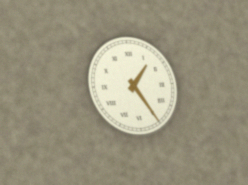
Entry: h=1 m=25
